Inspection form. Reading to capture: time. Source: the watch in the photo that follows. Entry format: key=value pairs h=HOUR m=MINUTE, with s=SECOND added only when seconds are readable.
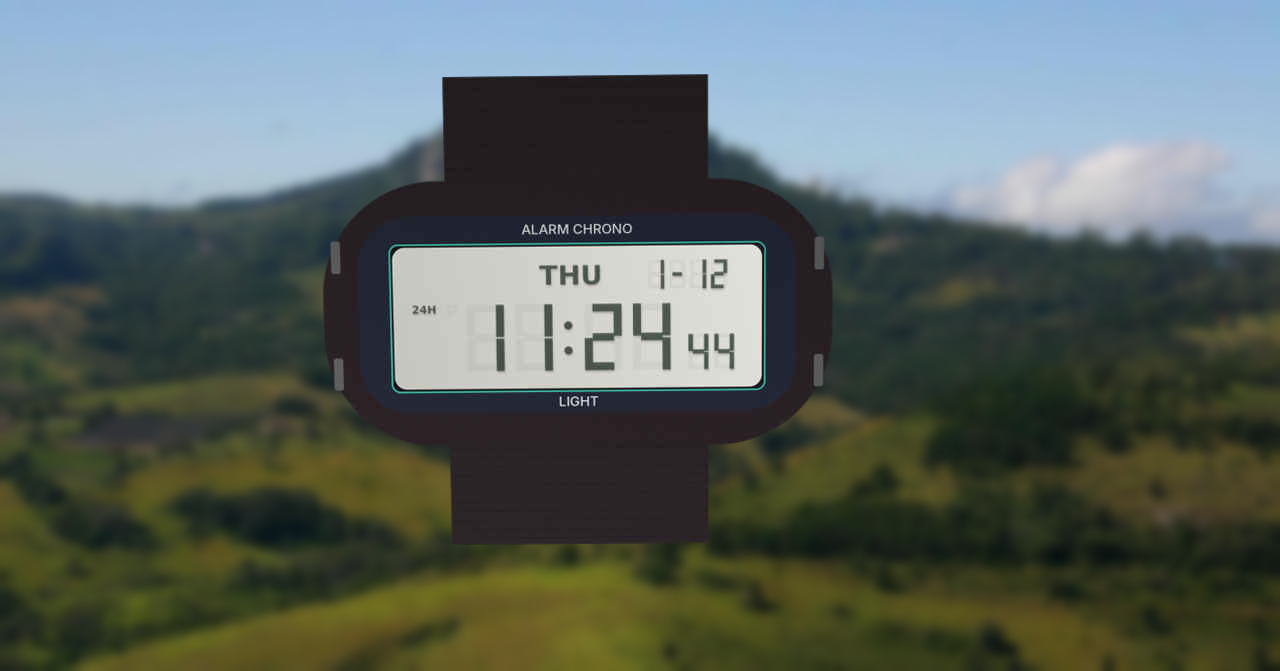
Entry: h=11 m=24 s=44
